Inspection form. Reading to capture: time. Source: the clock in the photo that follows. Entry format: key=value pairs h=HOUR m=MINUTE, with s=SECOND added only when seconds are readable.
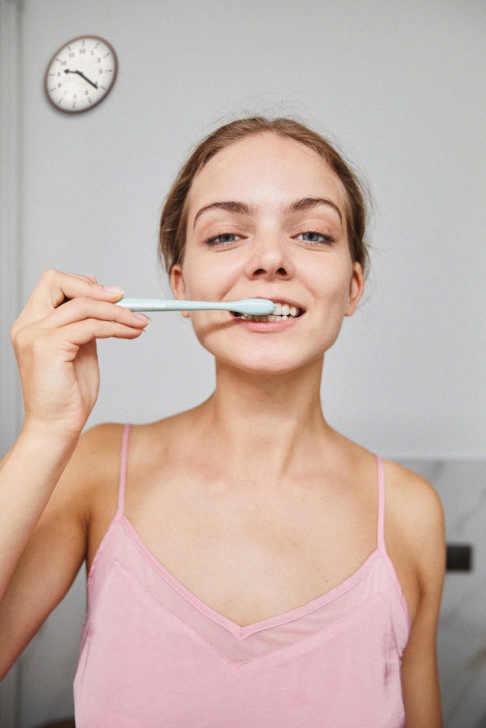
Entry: h=9 m=21
